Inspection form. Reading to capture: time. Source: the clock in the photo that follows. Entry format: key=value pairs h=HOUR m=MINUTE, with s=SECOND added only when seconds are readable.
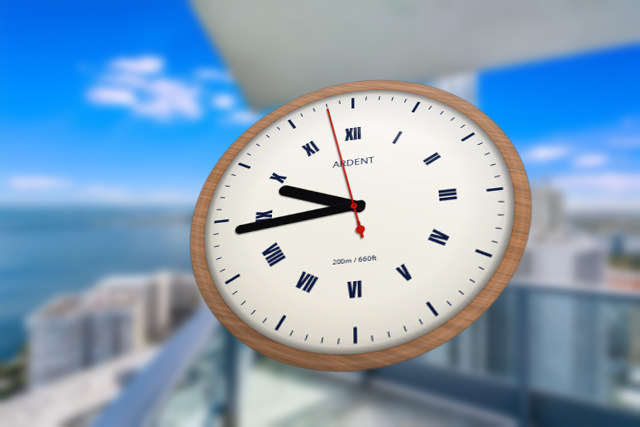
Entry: h=9 m=43 s=58
